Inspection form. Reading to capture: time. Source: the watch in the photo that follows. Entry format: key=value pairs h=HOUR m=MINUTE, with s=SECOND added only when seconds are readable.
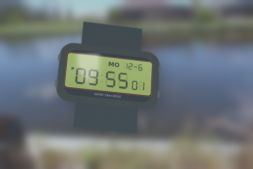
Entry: h=9 m=55 s=1
